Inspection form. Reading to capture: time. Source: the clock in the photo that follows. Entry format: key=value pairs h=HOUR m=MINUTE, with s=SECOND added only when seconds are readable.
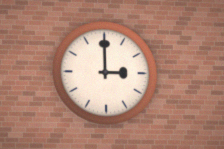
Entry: h=3 m=0
